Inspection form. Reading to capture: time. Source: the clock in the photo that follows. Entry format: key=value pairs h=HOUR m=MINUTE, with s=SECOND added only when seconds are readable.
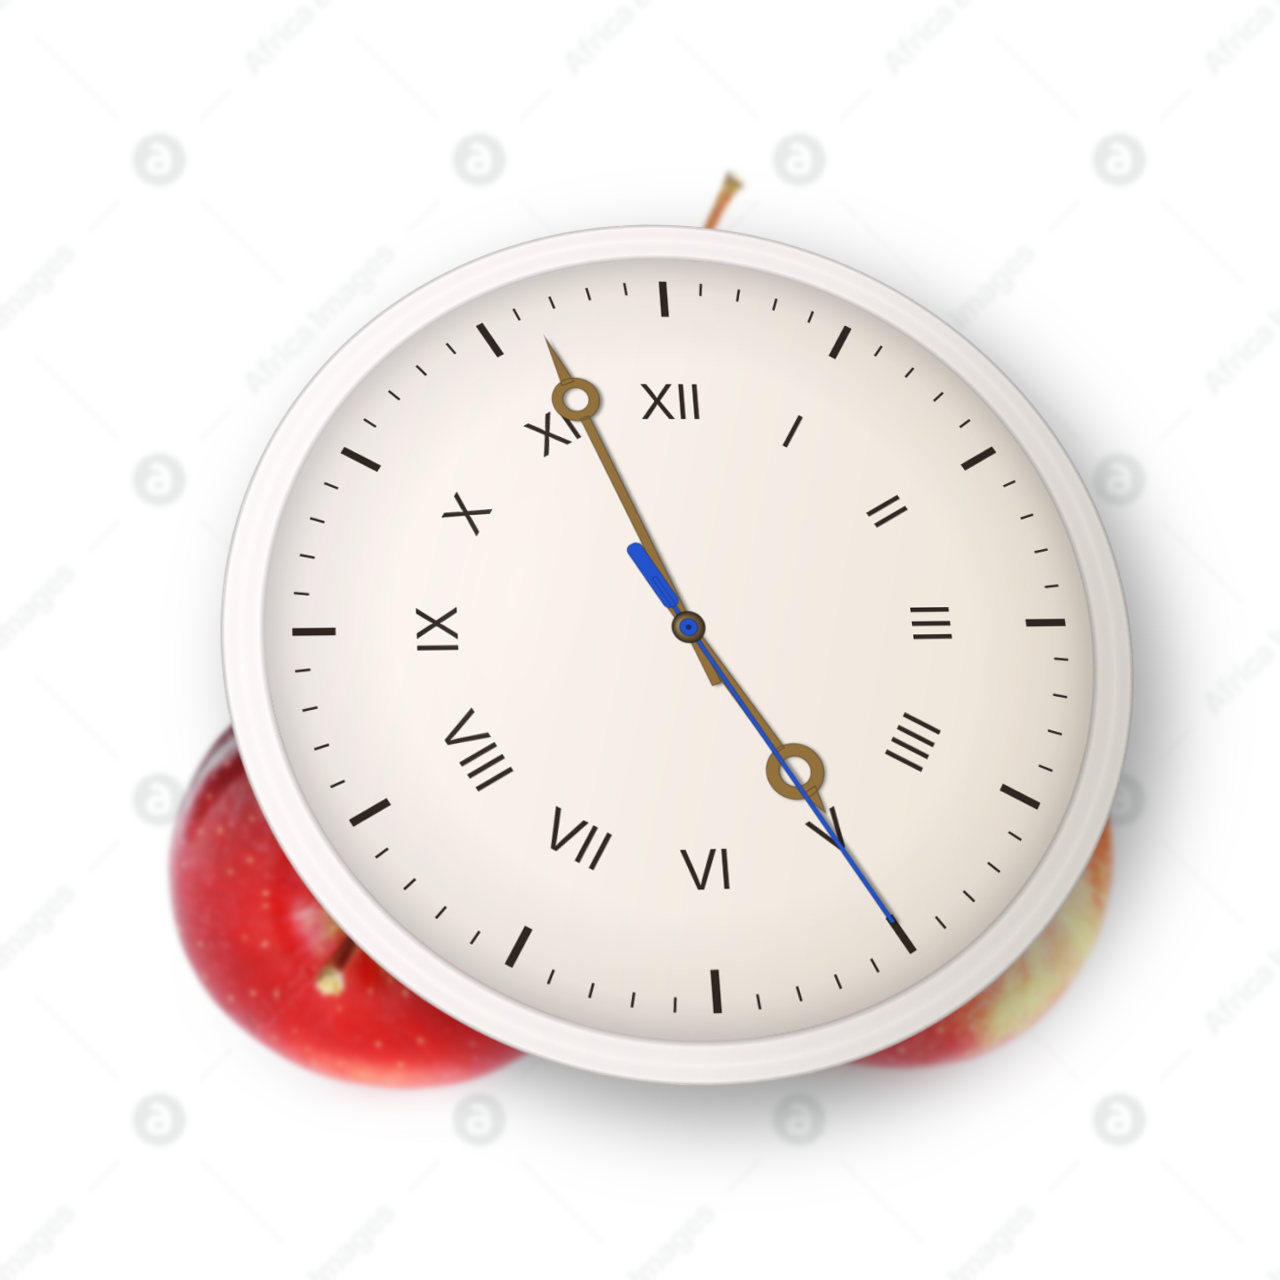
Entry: h=4 m=56 s=25
